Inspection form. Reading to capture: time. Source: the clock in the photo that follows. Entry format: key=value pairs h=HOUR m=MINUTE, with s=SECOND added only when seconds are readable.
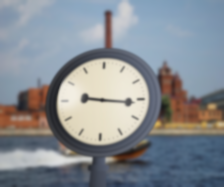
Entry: h=9 m=16
